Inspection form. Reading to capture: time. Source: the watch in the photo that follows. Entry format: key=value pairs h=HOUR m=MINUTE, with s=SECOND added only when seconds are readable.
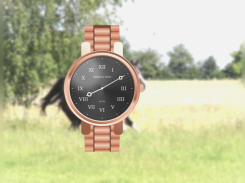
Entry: h=8 m=10
